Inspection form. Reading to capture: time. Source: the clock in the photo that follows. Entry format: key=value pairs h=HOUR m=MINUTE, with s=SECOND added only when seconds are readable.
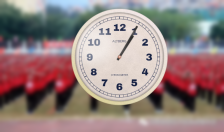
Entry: h=1 m=5
